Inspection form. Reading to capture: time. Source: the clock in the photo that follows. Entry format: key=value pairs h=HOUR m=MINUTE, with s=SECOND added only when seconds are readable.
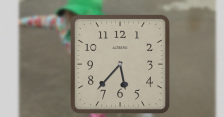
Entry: h=5 m=37
